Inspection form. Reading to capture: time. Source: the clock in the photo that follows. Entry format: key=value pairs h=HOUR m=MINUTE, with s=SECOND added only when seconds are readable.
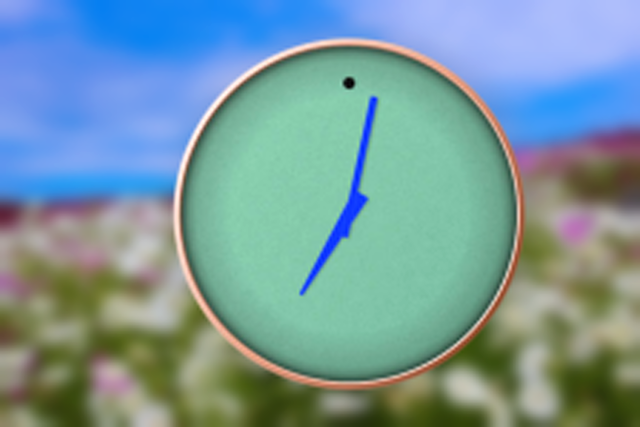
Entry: h=7 m=2
